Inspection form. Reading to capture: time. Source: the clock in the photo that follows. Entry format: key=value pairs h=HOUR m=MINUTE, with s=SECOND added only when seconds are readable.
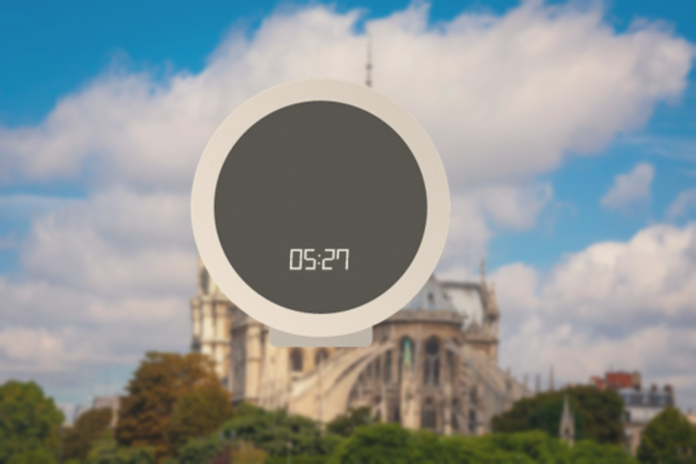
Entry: h=5 m=27
